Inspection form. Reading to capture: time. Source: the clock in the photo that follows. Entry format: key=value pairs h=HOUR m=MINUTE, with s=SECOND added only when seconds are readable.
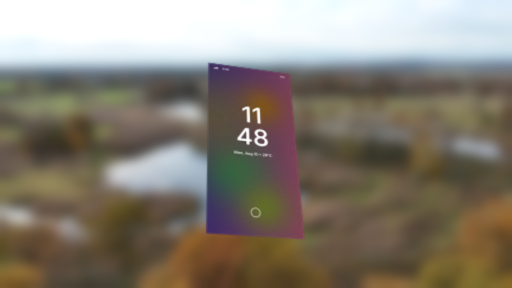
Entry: h=11 m=48
